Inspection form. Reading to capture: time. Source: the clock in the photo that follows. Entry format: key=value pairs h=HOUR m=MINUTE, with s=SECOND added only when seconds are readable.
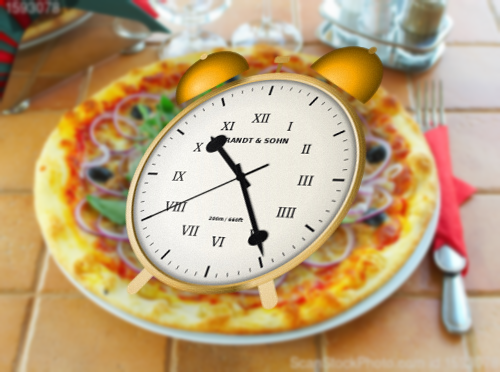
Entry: h=10 m=24 s=40
